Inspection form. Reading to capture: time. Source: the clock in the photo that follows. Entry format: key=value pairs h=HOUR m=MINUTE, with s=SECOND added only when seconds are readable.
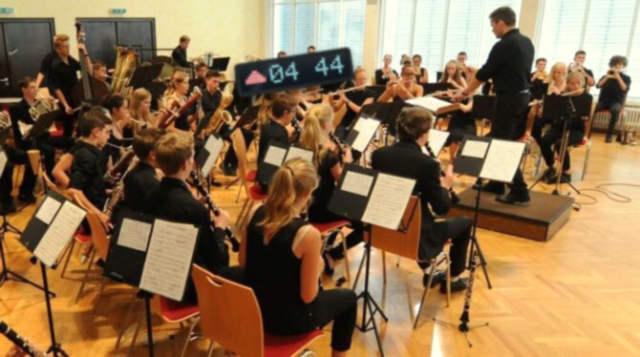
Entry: h=4 m=44
